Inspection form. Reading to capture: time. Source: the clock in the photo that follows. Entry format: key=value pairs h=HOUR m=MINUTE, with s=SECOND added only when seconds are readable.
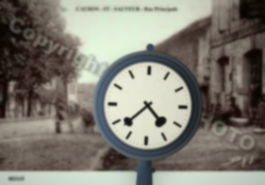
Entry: h=4 m=38
